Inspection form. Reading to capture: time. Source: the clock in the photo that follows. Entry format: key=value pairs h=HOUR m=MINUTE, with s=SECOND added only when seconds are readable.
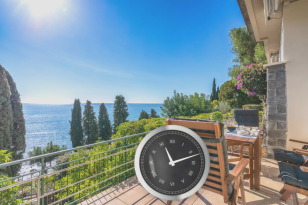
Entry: h=11 m=12
